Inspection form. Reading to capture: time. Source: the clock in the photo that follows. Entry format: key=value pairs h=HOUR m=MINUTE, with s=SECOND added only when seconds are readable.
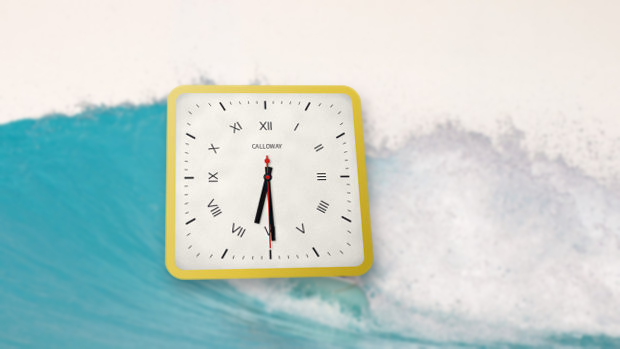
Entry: h=6 m=29 s=30
